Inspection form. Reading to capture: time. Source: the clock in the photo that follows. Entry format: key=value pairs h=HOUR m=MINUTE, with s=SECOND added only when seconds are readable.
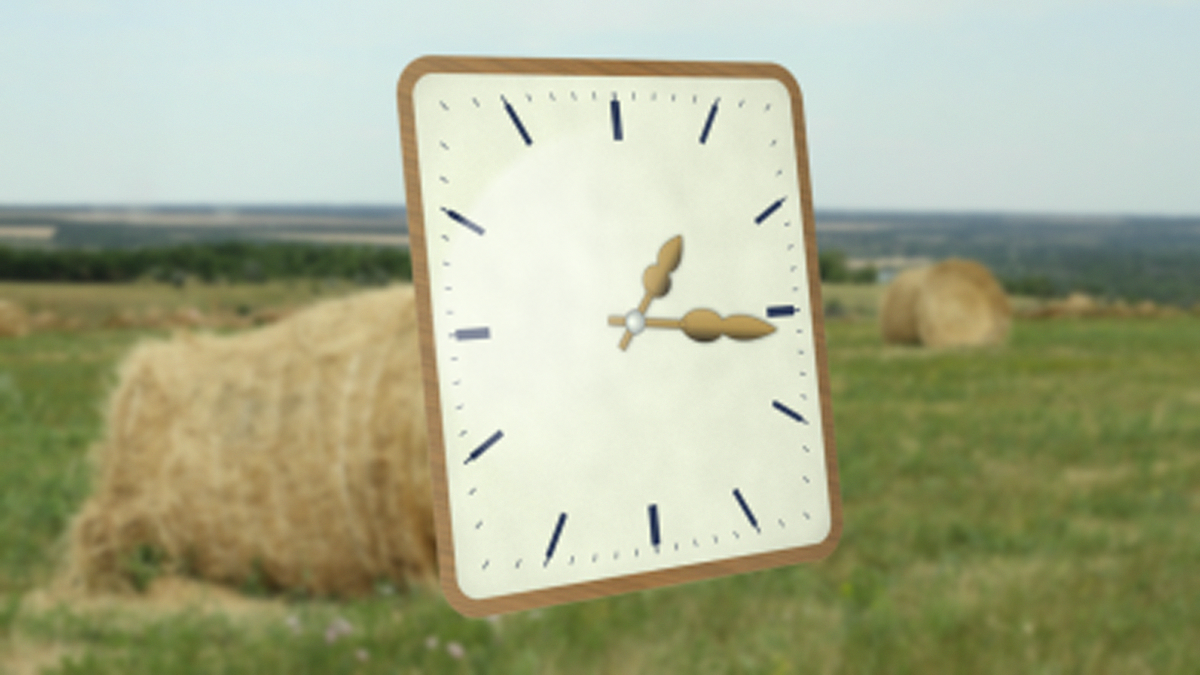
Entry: h=1 m=16
